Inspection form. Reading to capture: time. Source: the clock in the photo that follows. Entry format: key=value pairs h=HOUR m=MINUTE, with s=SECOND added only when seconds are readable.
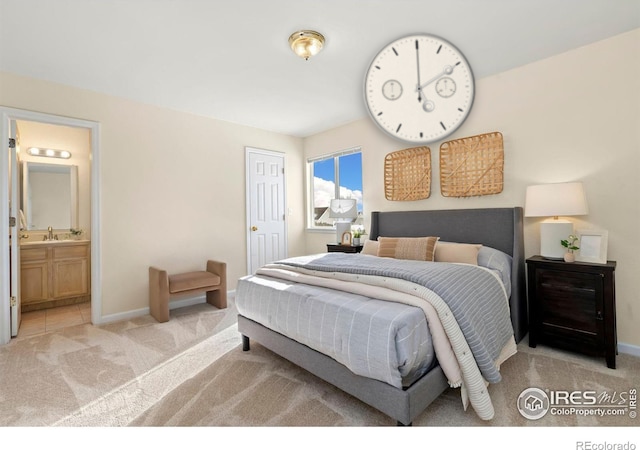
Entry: h=5 m=10
